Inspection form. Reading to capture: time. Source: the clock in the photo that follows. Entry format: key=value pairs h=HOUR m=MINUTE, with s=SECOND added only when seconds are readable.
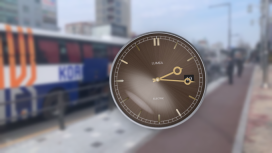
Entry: h=2 m=16
